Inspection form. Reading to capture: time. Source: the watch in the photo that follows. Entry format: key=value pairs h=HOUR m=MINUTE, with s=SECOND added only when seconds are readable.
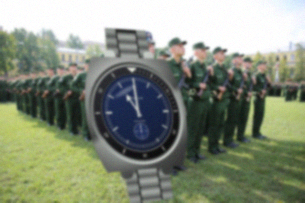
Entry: h=11 m=0
